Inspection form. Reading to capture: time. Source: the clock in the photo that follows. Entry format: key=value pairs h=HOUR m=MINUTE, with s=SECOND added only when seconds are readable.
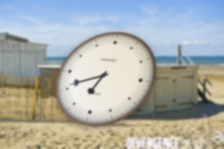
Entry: h=6 m=41
